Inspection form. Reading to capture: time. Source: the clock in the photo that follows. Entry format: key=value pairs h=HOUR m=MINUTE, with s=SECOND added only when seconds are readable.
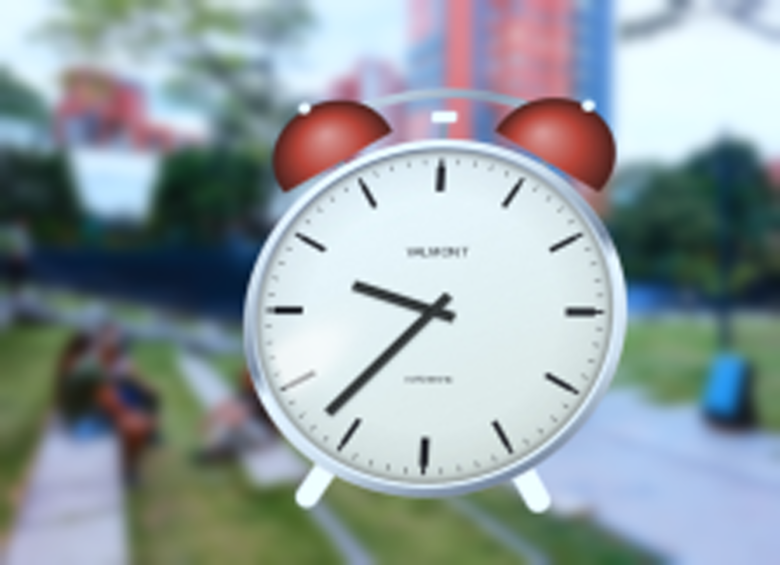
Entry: h=9 m=37
